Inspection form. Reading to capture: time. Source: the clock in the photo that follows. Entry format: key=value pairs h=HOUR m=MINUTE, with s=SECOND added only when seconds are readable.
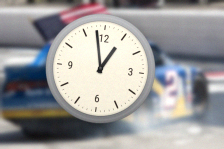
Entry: h=12 m=58
